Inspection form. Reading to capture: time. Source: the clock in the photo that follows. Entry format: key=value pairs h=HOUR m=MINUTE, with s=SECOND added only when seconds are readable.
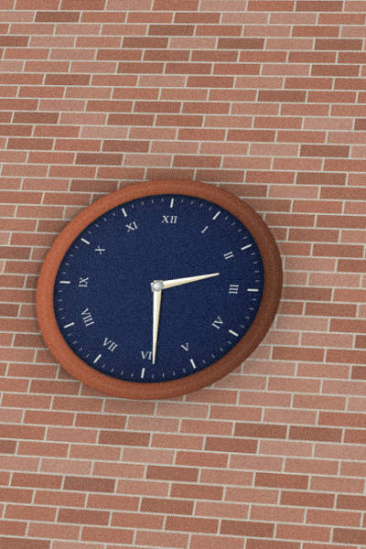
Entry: h=2 m=29
